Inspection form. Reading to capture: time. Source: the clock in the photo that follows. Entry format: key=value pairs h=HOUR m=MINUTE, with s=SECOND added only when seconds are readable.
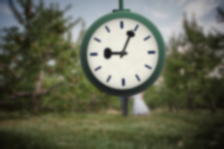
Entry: h=9 m=4
